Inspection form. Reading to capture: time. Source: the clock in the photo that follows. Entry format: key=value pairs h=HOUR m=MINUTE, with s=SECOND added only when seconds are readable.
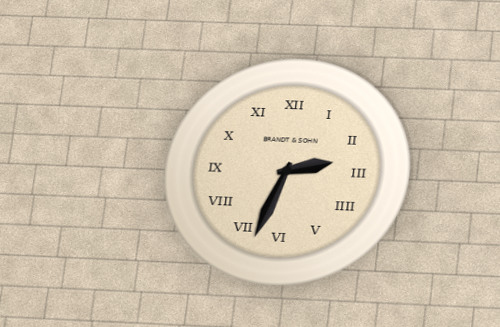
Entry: h=2 m=33
